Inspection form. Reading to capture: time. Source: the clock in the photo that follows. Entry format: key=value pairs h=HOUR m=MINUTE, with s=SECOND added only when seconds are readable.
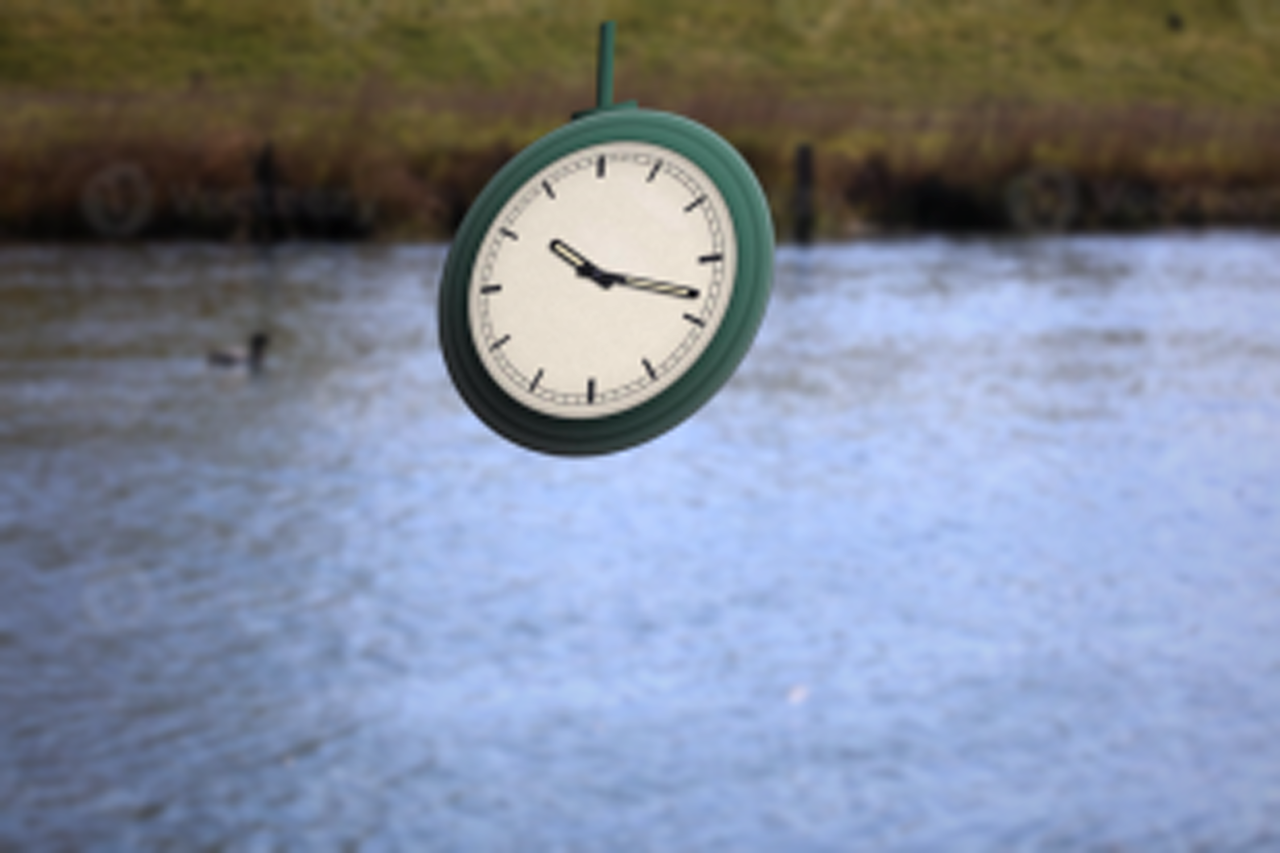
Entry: h=10 m=18
